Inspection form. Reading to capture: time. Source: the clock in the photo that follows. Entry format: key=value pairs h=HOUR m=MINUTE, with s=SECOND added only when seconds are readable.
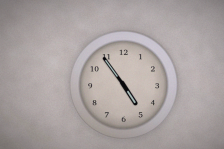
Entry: h=4 m=54
